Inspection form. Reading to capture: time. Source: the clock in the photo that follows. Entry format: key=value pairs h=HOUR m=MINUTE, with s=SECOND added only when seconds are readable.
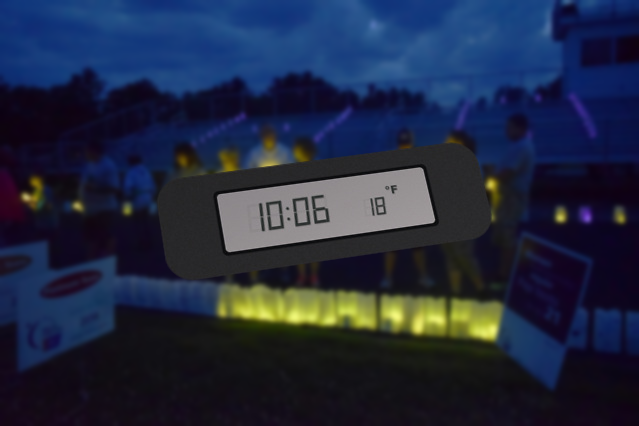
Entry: h=10 m=6
